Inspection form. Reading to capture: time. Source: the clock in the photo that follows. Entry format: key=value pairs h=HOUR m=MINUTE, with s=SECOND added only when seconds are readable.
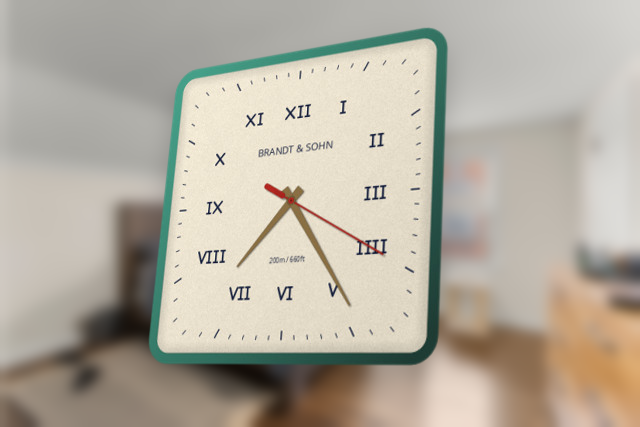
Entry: h=7 m=24 s=20
